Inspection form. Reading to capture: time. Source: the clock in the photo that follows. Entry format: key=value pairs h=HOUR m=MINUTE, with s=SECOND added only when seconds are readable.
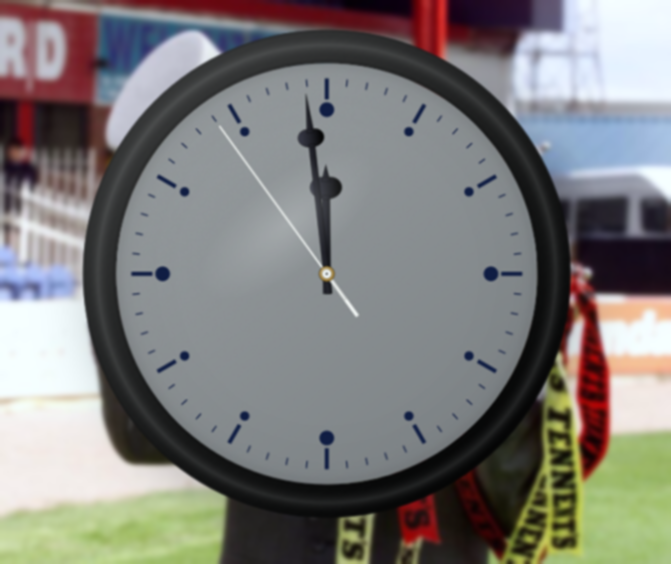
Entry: h=11 m=58 s=54
